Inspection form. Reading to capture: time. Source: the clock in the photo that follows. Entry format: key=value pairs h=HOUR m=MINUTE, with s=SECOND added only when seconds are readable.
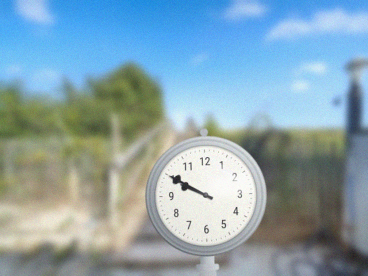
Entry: h=9 m=50
